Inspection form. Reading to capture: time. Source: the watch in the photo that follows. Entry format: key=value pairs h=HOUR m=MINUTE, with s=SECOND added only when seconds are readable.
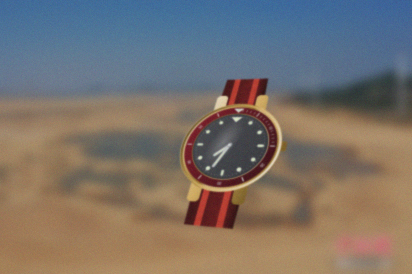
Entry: h=7 m=34
